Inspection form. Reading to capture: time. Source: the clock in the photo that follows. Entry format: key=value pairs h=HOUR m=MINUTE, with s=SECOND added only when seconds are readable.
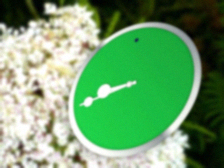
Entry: h=8 m=42
